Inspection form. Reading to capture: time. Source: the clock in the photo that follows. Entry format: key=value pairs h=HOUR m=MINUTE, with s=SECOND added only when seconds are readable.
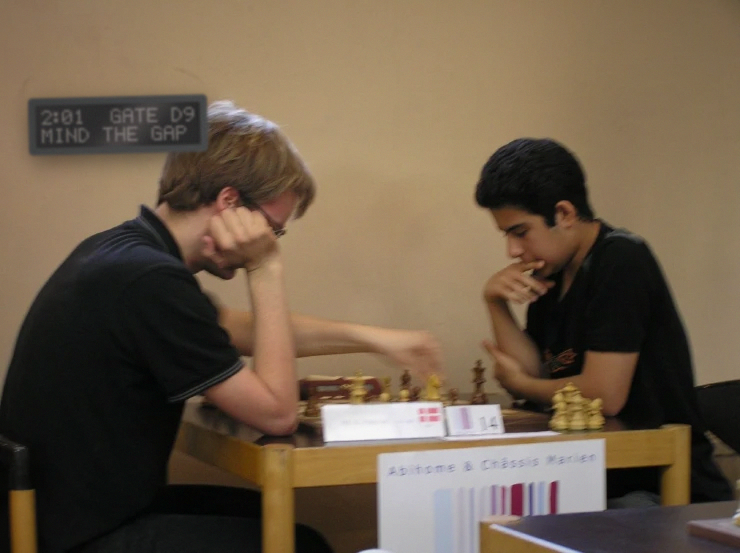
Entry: h=2 m=1
